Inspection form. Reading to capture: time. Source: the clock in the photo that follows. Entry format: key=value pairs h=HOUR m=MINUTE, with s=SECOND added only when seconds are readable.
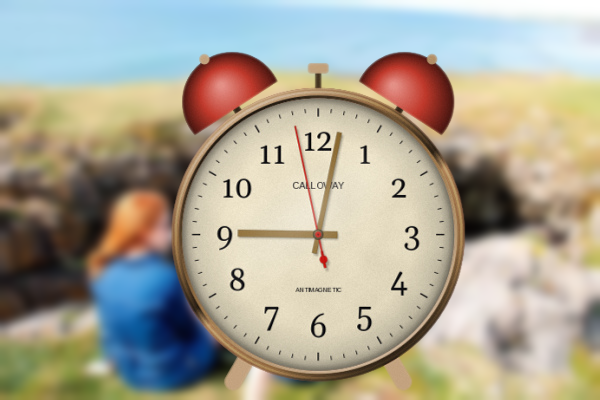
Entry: h=9 m=1 s=58
